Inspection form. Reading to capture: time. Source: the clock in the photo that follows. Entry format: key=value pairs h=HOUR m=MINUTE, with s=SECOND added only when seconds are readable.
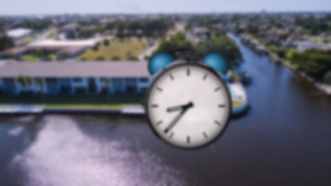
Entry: h=8 m=37
